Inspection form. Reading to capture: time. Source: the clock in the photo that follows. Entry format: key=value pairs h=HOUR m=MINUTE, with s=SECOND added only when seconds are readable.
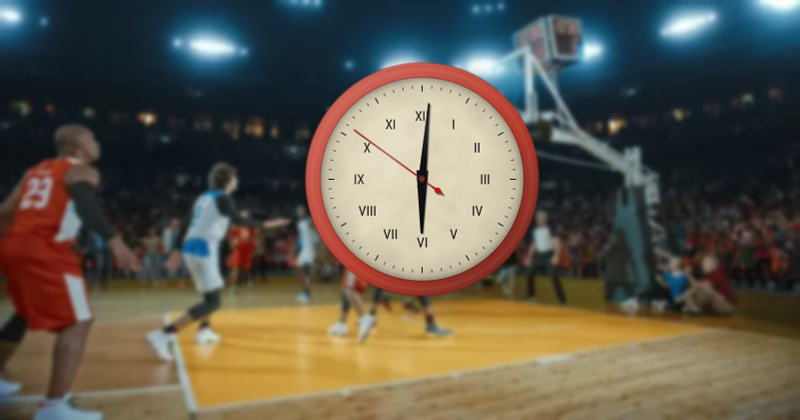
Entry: h=6 m=0 s=51
